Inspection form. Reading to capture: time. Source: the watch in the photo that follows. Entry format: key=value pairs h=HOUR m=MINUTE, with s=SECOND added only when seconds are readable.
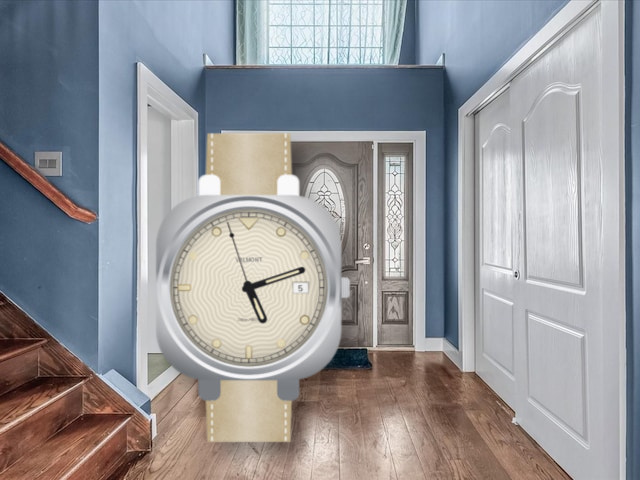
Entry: h=5 m=11 s=57
